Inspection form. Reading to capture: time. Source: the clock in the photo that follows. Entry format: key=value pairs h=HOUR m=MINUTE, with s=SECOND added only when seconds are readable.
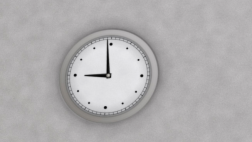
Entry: h=8 m=59
